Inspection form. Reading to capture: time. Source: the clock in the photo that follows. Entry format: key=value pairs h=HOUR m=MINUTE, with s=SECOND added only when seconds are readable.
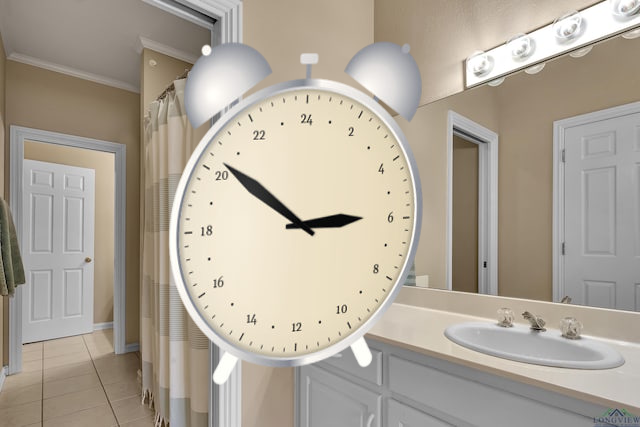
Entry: h=5 m=51
